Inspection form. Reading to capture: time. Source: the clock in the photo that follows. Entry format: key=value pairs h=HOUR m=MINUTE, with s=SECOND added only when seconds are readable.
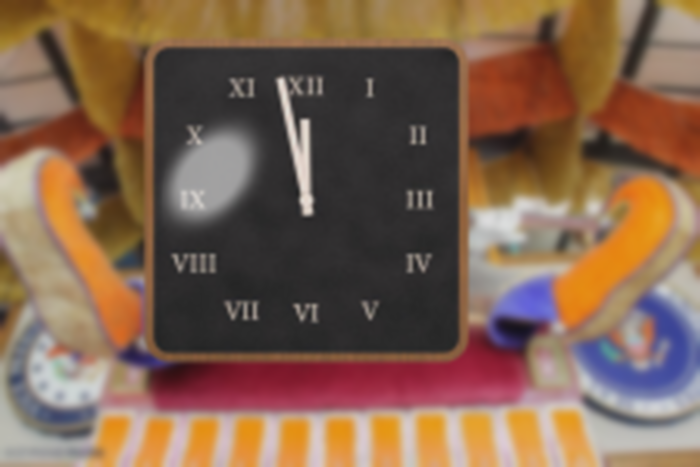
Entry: h=11 m=58
